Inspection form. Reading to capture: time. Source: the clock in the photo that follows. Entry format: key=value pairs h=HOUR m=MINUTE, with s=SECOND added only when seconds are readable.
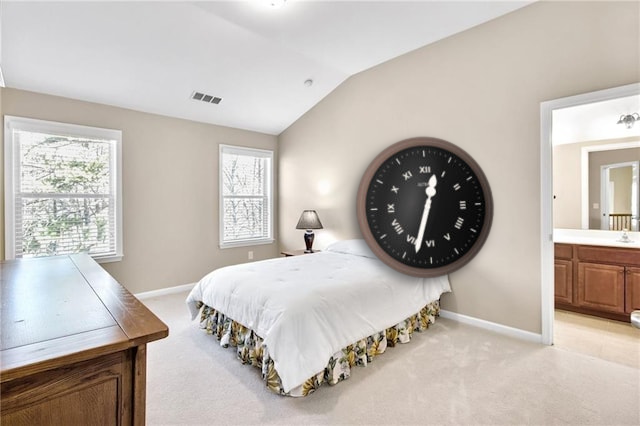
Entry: h=12 m=33
